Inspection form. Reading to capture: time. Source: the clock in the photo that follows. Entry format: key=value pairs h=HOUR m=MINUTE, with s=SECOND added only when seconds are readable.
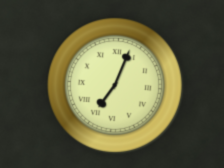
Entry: h=7 m=3
